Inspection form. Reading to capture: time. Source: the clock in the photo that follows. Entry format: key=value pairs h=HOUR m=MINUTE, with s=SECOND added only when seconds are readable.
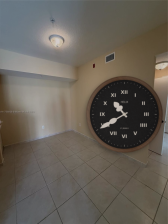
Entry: h=10 m=40
